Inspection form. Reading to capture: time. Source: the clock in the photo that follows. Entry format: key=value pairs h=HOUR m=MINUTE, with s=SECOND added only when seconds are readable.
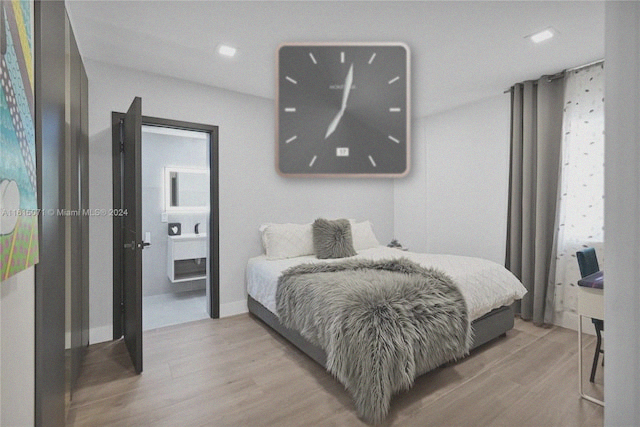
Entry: h=7 m=2
